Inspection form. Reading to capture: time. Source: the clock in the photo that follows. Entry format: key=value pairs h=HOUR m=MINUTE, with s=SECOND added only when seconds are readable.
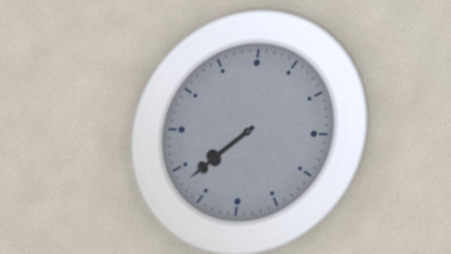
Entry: h=7 m=38
